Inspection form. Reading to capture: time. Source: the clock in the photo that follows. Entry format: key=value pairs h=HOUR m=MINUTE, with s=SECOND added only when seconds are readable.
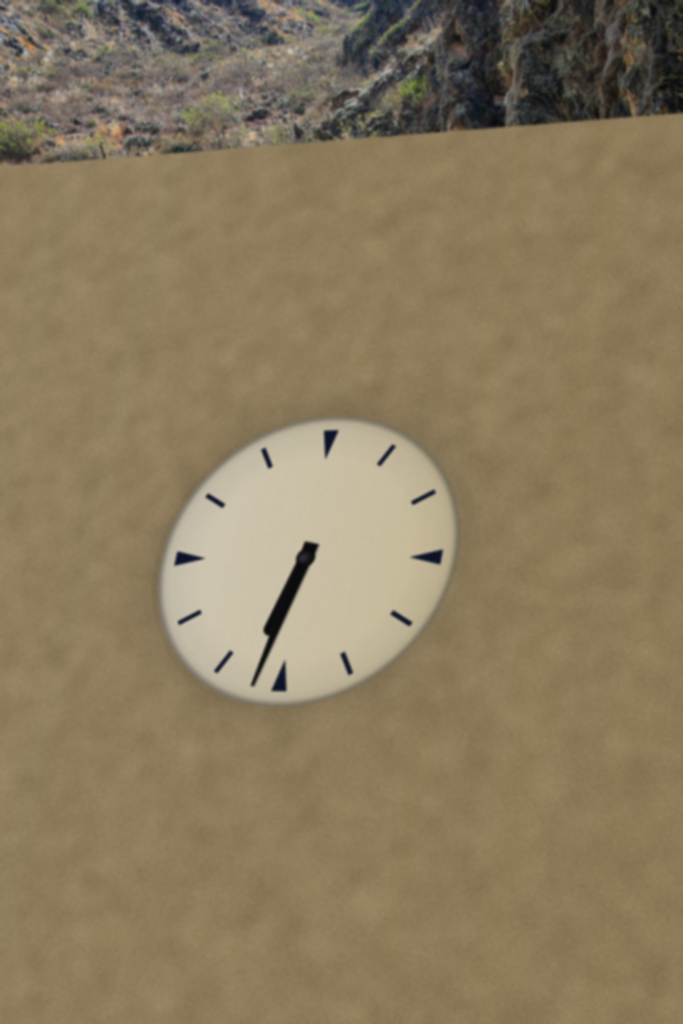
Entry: h=6 m=32
